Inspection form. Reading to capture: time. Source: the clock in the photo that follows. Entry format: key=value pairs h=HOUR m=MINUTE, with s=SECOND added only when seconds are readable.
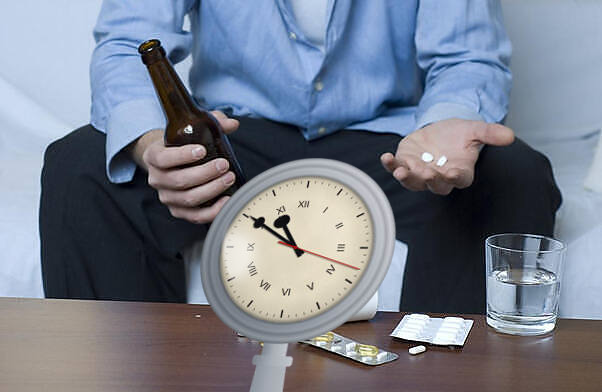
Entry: h=10 m=50 s=18
